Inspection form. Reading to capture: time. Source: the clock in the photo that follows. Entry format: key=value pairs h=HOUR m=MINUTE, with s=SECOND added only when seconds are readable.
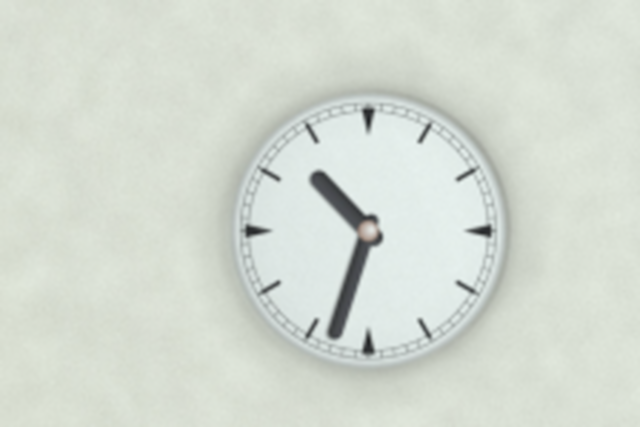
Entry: h=10 m=33
